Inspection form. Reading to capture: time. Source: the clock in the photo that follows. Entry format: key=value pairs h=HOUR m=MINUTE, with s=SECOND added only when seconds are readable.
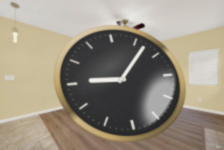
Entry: h=9 m=7
